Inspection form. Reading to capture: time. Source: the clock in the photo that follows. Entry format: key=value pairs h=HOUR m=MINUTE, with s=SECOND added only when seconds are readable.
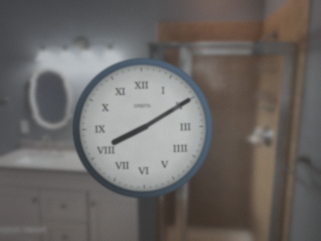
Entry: h=8 m=10
